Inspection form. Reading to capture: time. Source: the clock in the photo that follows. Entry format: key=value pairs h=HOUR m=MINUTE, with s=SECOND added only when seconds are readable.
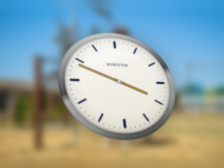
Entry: h=3 m=49
